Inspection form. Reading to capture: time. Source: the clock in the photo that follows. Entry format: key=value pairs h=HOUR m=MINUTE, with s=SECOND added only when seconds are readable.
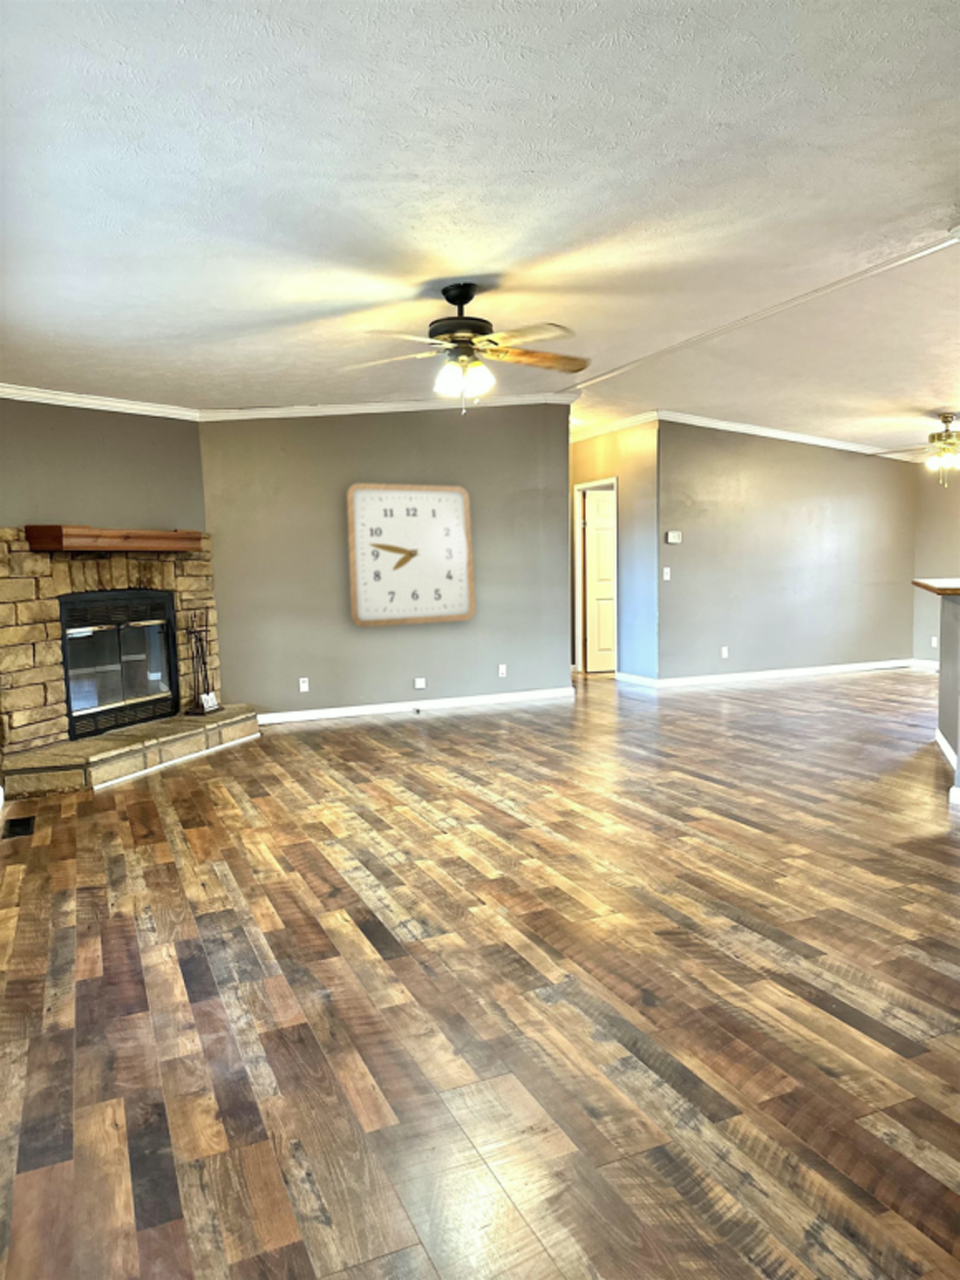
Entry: h=7 m=47
